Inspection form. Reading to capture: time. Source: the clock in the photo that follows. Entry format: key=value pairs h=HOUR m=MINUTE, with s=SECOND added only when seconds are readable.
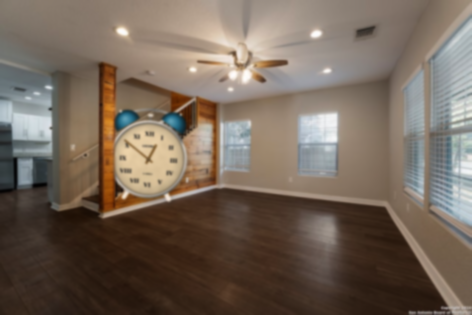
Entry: h=12 m=51
